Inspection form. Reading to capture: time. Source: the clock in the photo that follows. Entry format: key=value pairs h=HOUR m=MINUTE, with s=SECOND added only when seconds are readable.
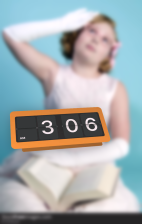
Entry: h=3 m=6
